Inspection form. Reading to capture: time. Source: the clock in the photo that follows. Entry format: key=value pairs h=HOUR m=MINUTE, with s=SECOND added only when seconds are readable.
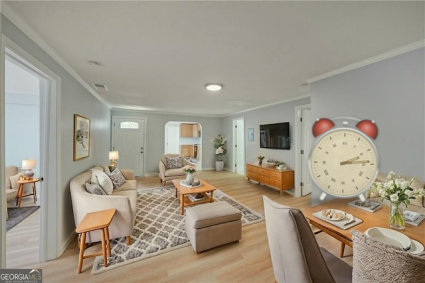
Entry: h=2 m=14
